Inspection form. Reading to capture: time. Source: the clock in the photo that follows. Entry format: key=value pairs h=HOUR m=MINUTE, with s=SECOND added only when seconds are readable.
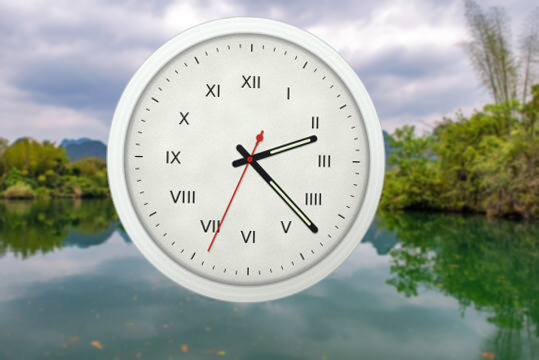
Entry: h=2 m=22 s=34
